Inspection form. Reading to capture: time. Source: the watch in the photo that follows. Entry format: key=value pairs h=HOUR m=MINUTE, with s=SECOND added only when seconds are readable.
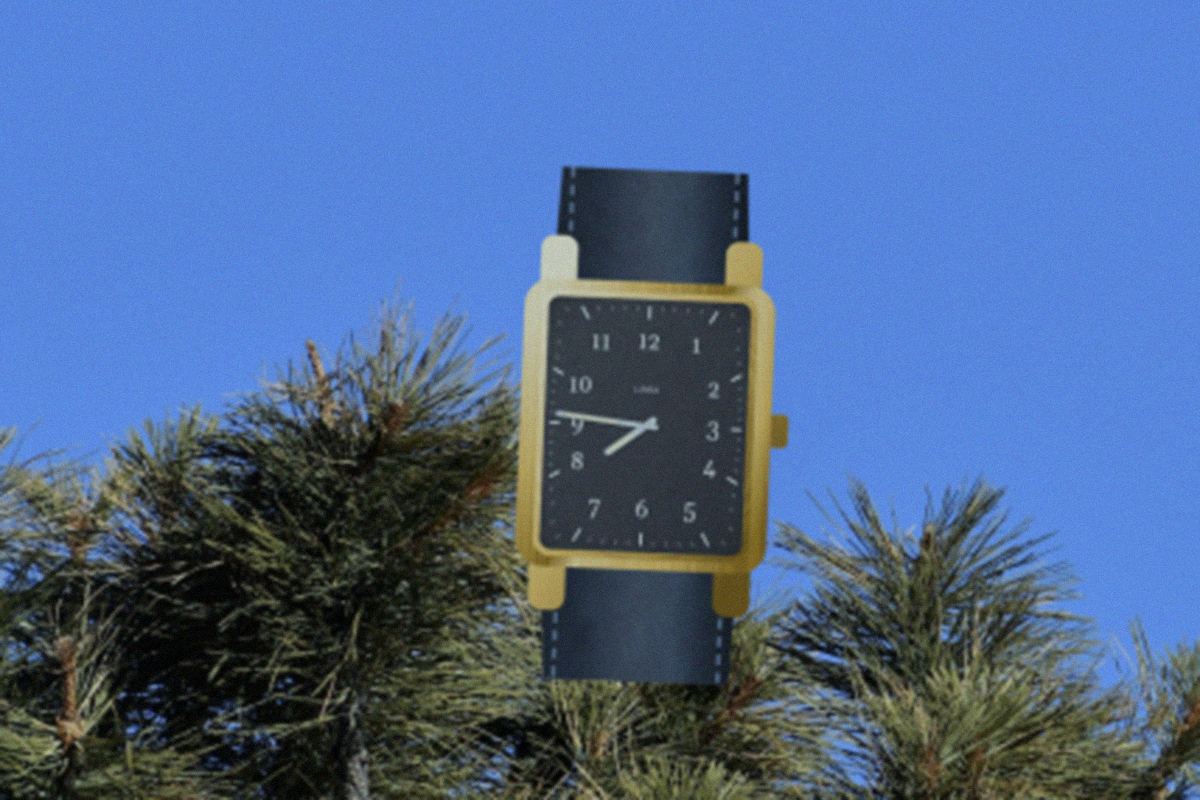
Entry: h=7 m=46
